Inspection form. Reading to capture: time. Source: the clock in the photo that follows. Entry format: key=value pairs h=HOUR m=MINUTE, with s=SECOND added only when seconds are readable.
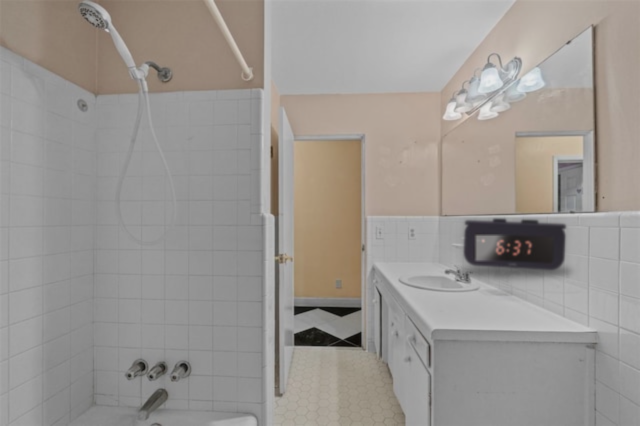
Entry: h=6 m=37
